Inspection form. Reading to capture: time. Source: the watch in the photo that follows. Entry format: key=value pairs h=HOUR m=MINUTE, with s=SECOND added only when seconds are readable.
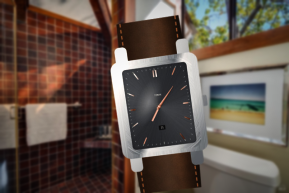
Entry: h=7 m=7
